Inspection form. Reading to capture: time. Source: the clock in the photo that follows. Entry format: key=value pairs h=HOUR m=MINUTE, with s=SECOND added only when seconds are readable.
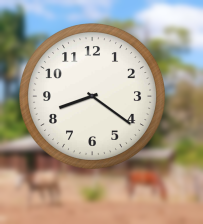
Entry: h=8 m=21
